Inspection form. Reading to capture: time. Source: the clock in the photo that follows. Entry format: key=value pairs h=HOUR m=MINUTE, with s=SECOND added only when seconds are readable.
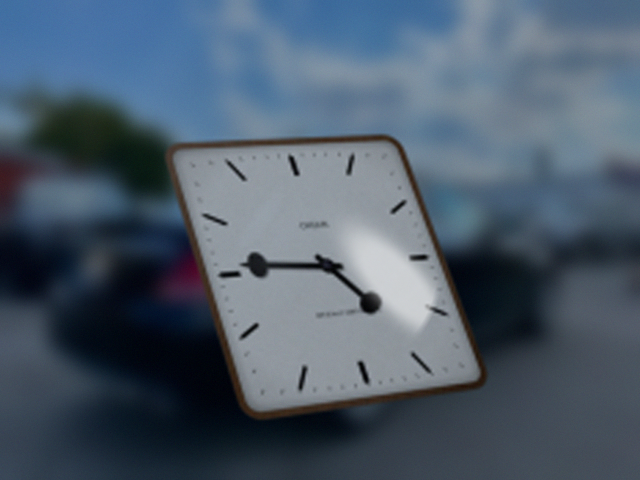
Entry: h=4 m=46
